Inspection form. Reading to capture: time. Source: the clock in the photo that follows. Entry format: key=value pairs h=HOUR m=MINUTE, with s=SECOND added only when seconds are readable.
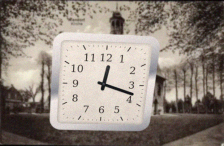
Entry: h=12 m=18
